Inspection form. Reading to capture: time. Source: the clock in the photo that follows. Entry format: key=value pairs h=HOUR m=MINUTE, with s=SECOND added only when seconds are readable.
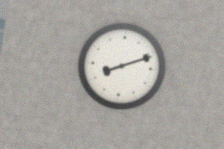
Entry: h=8 m=11
